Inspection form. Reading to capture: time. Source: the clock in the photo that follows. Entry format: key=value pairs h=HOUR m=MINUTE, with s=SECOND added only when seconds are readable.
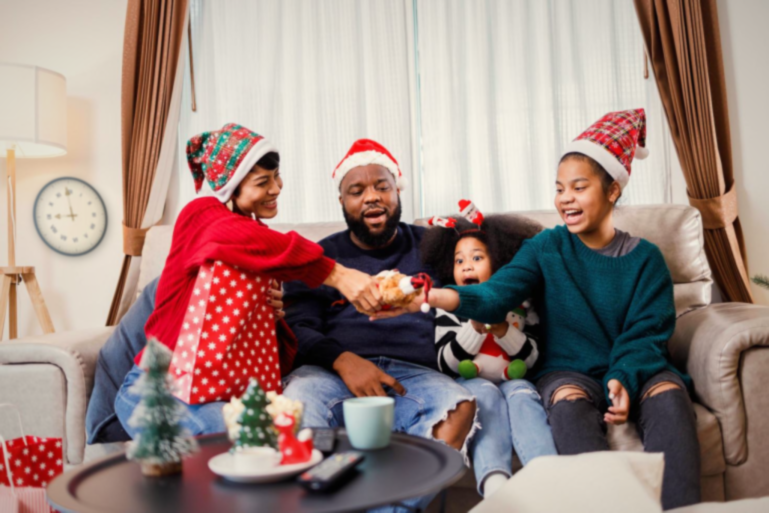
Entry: h=8 m=59
